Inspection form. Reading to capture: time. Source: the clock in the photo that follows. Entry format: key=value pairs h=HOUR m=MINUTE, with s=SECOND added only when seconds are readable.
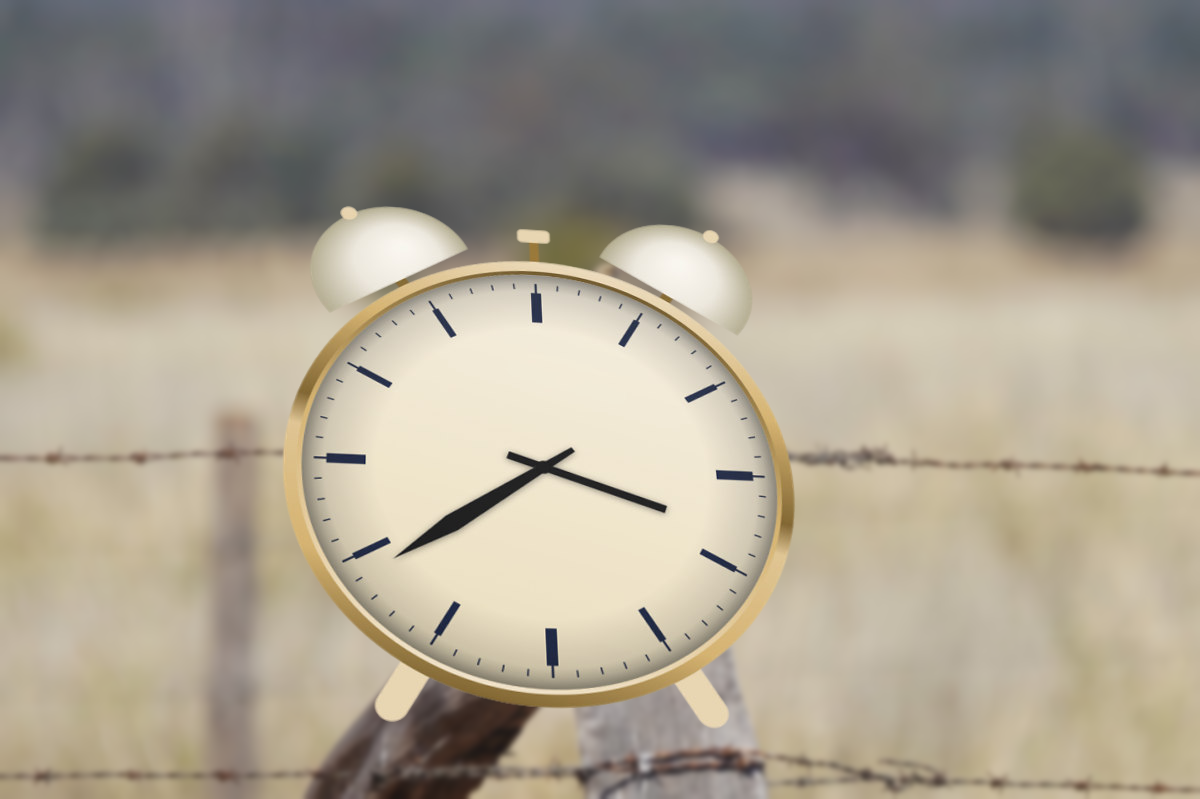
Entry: h=3 m=39
